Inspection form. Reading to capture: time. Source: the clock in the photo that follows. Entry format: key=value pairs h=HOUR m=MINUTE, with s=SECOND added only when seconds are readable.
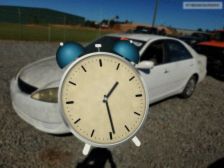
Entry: h=1 m=29
